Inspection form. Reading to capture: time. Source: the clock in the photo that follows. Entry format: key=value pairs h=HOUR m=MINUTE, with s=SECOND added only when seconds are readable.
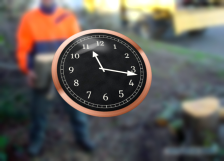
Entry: h=11 m=17
